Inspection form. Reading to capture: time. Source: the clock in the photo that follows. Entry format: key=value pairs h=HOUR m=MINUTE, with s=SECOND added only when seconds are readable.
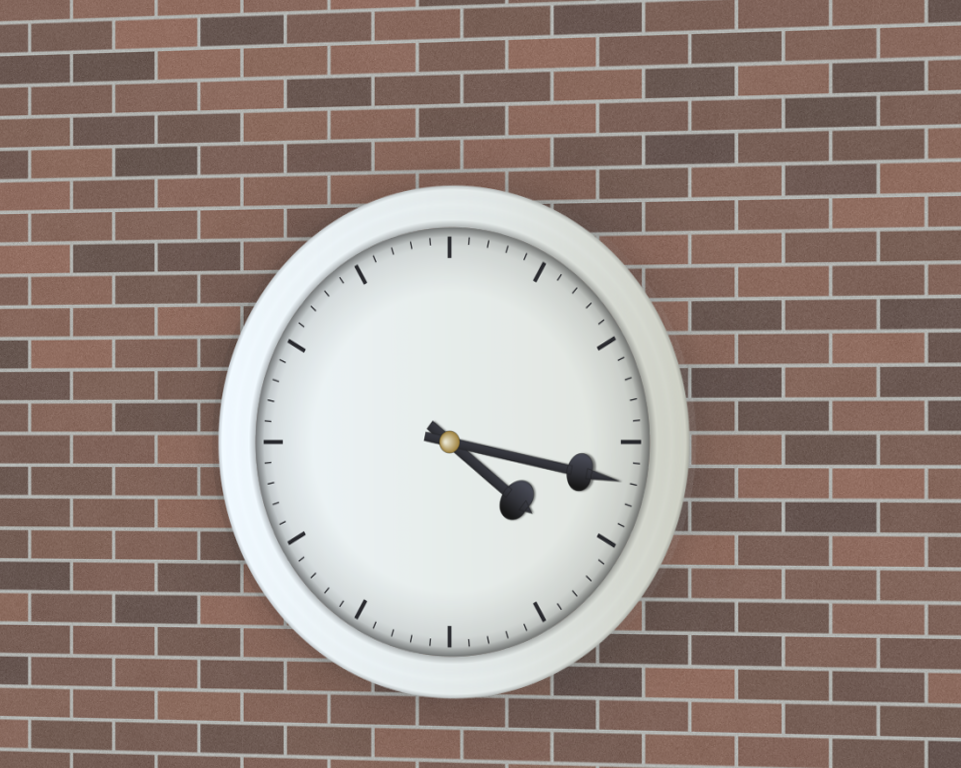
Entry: h=4 m=17
